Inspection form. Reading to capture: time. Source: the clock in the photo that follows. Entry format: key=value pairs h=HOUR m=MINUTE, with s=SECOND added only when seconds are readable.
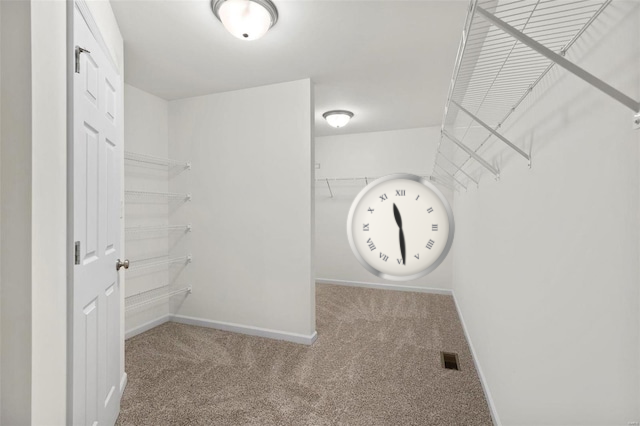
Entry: h=11 m=29
